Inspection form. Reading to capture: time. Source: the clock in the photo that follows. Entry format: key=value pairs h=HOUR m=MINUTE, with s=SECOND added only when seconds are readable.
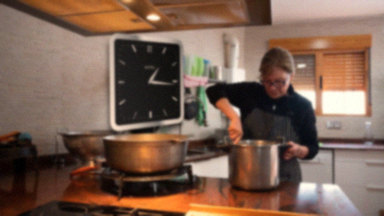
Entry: h=1 m=16
